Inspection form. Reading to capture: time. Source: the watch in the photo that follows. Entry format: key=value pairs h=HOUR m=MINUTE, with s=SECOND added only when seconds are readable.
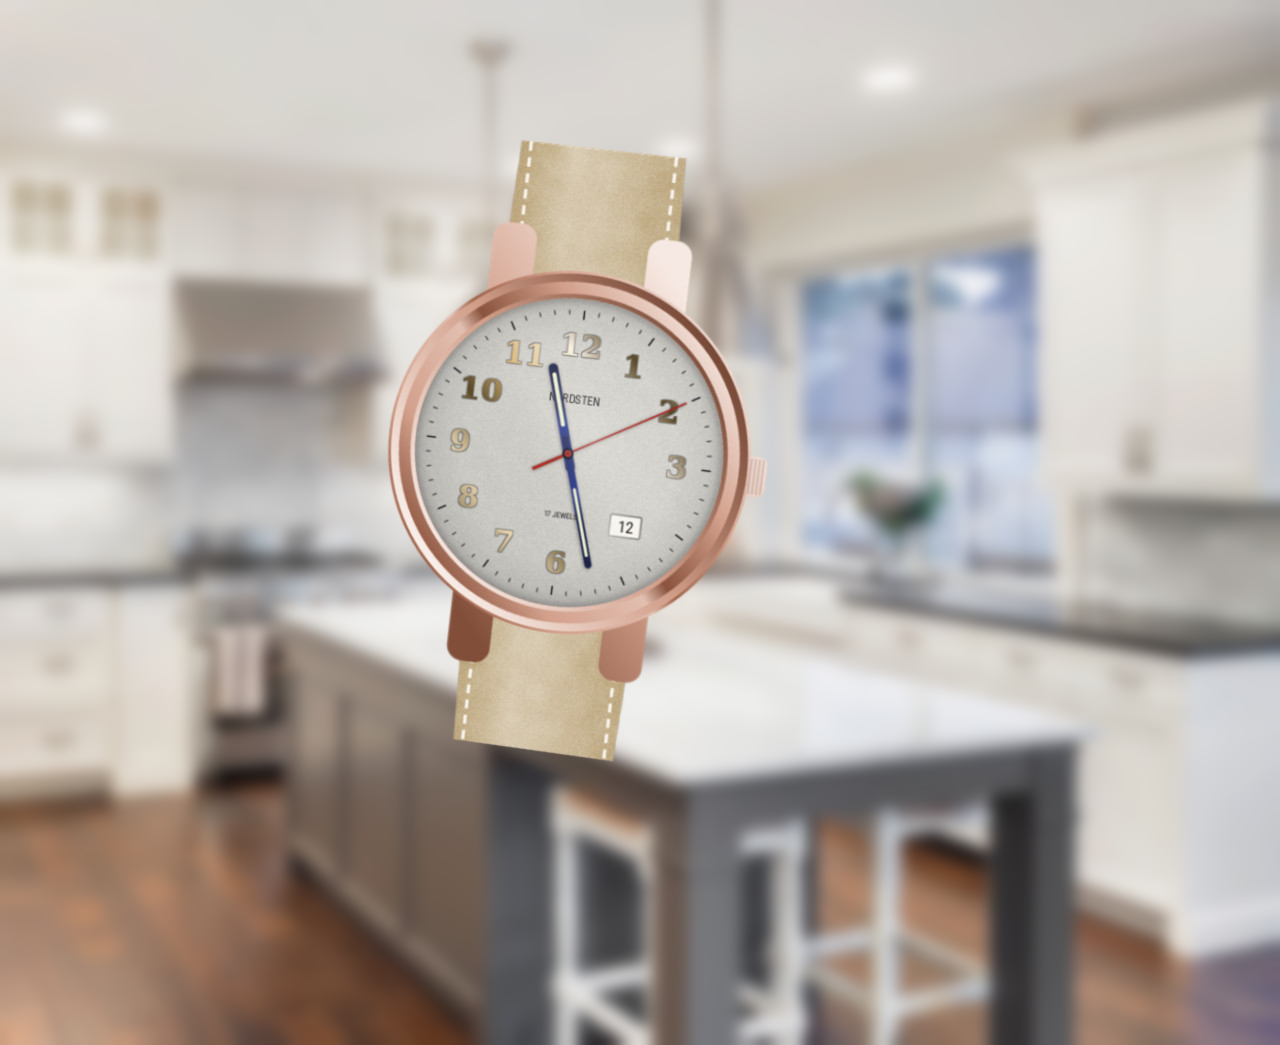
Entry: h=11 m=27 s=10
